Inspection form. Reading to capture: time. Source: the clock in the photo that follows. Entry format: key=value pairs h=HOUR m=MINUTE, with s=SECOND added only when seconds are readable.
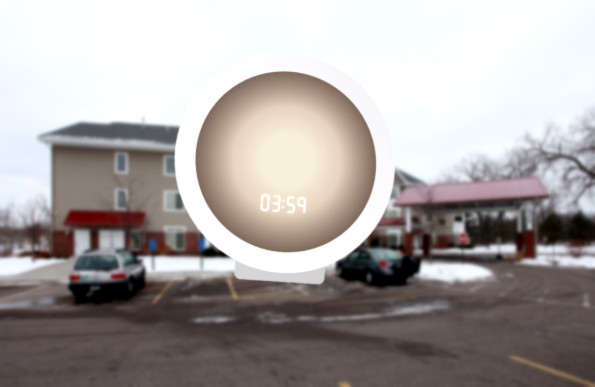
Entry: h=3 m=59
